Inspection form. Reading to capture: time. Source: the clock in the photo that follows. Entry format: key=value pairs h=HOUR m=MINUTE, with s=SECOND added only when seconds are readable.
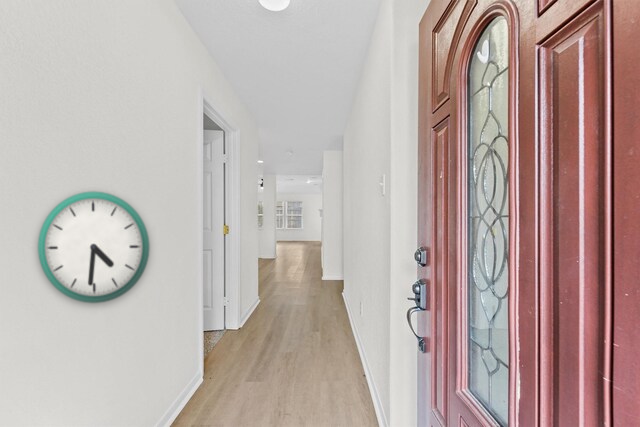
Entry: h=4 m=31
